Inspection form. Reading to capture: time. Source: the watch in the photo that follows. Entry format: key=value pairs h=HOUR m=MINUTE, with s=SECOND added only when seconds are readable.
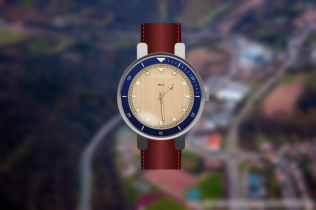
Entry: h=1 m=29
